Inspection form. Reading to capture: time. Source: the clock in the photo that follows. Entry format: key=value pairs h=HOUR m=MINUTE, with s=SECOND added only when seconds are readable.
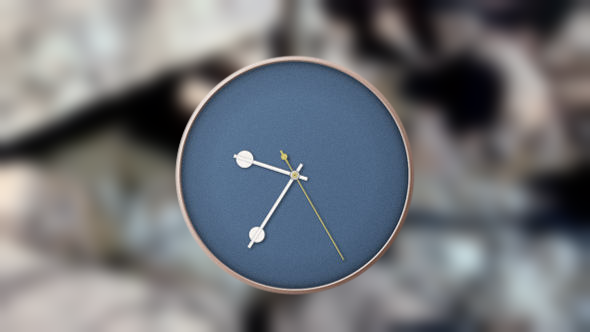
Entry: h=9 m=35 s=25
